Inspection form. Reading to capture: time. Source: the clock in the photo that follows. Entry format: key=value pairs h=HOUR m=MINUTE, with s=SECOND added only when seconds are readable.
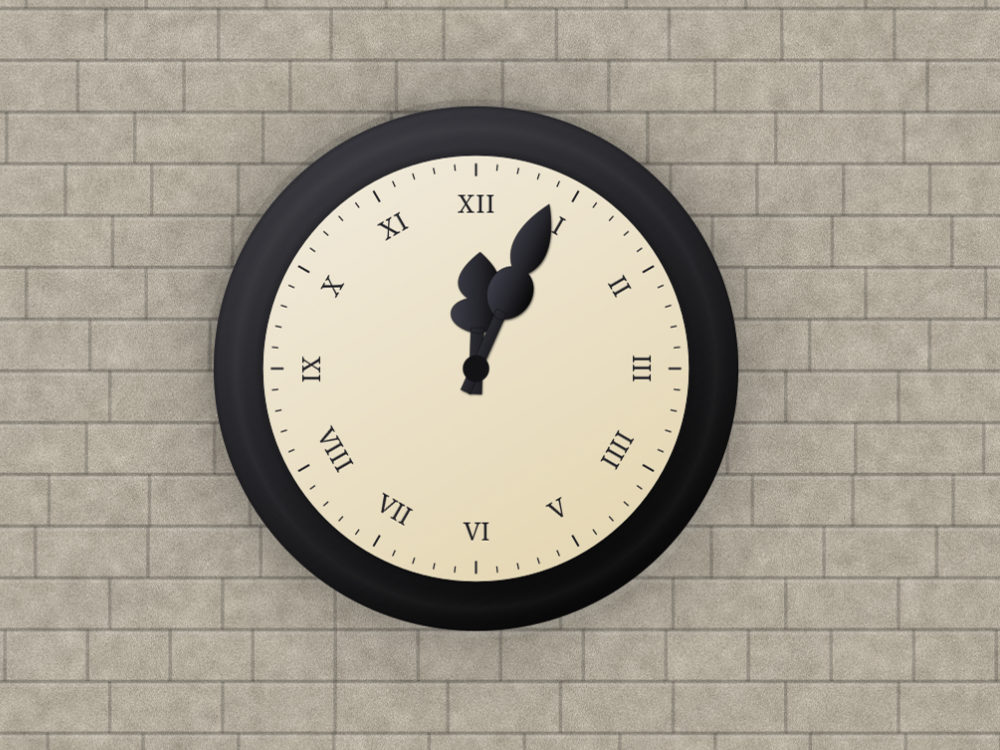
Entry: h=12 m=4
